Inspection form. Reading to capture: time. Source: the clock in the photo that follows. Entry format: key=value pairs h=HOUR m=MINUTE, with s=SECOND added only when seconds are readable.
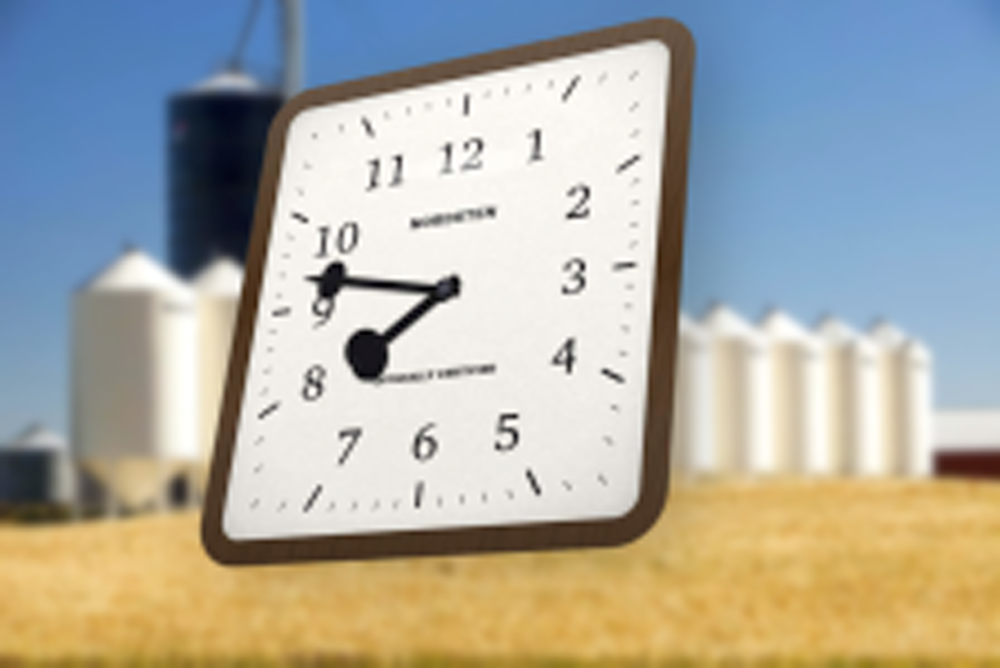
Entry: h=7 m=47
